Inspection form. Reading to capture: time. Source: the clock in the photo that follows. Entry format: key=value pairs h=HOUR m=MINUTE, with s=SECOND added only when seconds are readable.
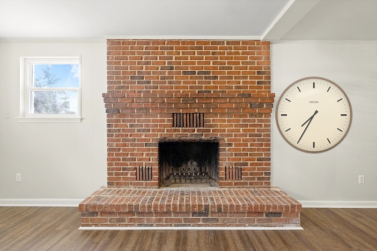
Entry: h=7 m=35
